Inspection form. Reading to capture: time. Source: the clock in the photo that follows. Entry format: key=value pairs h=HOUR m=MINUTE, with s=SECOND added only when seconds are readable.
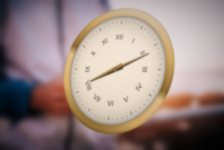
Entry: h=8 m=11
